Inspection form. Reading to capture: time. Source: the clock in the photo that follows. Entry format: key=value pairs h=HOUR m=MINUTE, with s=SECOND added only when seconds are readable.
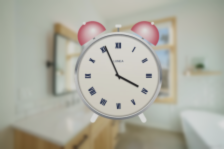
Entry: h=3 m=56
